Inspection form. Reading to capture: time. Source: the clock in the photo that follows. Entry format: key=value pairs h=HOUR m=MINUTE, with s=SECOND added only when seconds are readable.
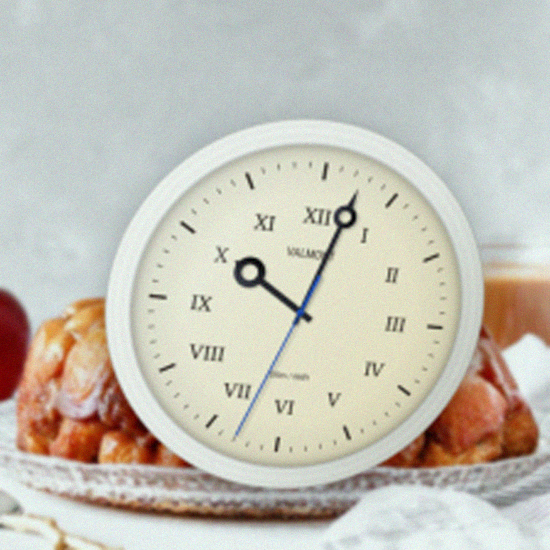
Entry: h=10 m=2 s=33
